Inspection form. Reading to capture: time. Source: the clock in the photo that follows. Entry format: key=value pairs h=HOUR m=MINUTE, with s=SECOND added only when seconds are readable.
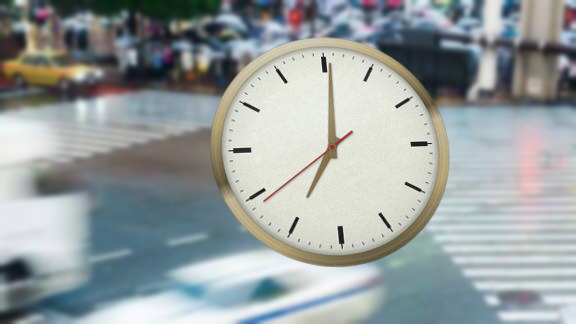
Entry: h=7 m=0 s=39
